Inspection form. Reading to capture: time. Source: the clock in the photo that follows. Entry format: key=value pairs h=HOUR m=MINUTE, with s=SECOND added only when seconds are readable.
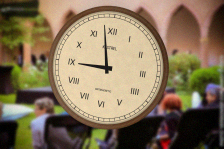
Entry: h=8 m=58
